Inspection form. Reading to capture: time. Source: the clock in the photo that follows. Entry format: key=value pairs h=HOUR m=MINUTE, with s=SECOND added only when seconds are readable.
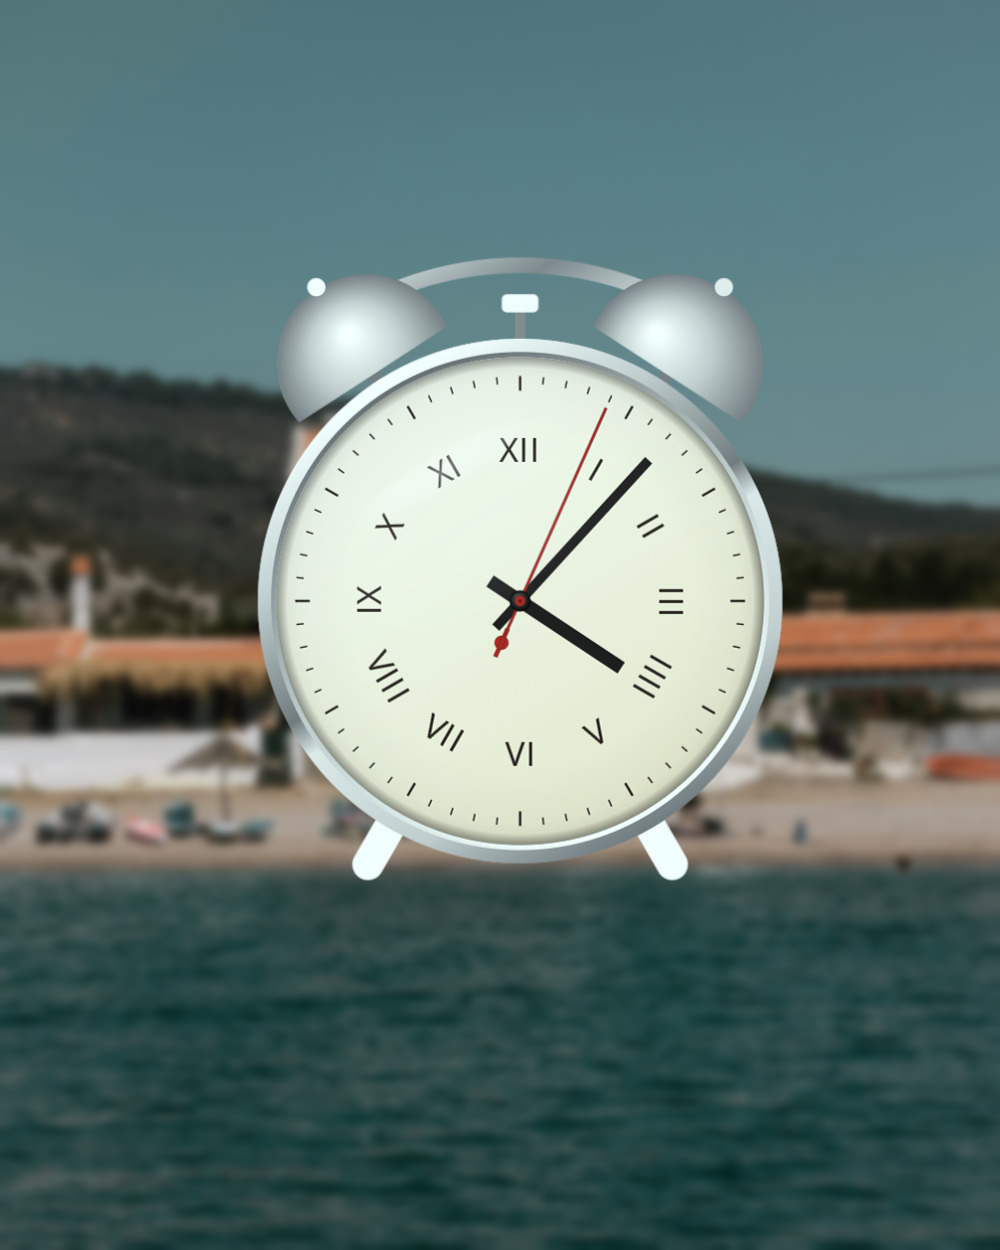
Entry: h=4 m=7 s=4
